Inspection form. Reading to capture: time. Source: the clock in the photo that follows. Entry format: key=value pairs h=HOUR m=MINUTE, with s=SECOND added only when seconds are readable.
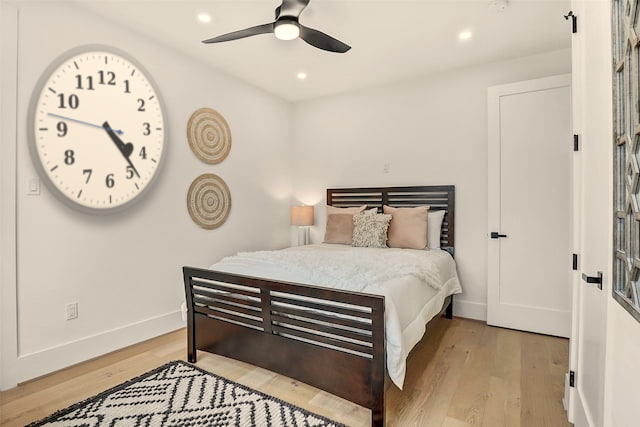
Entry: h=4 m=23 s=47
